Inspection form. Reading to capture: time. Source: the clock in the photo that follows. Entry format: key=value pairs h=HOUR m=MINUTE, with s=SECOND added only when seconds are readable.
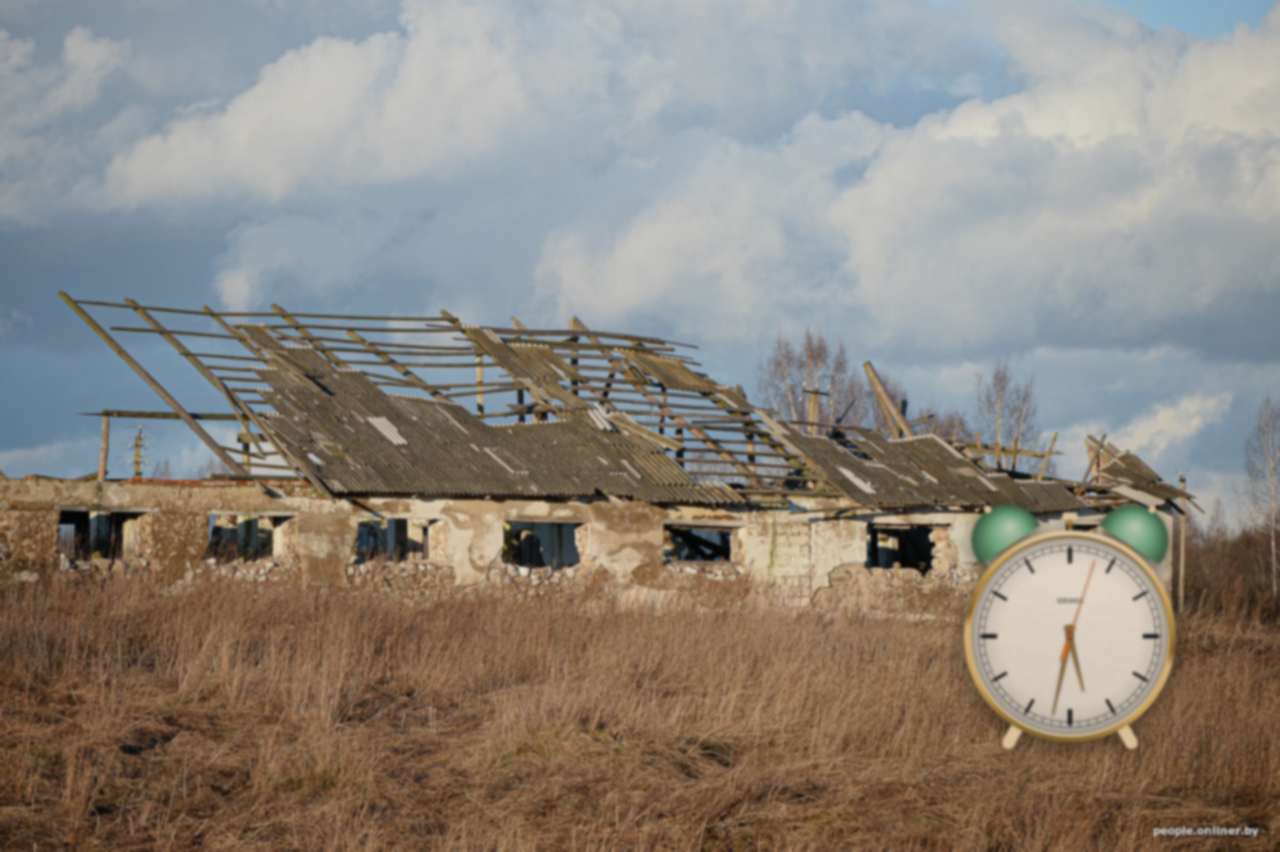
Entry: h=5 m=32 s=3
